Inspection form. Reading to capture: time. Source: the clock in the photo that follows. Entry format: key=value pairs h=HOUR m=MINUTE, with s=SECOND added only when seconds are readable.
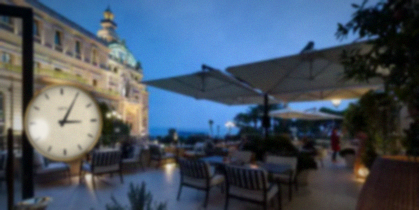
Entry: h=3 m=5
